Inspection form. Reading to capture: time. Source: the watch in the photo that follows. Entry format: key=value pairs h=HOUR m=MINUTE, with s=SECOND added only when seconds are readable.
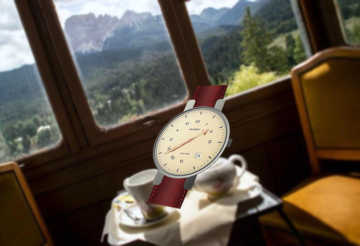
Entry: h=1 m=39
